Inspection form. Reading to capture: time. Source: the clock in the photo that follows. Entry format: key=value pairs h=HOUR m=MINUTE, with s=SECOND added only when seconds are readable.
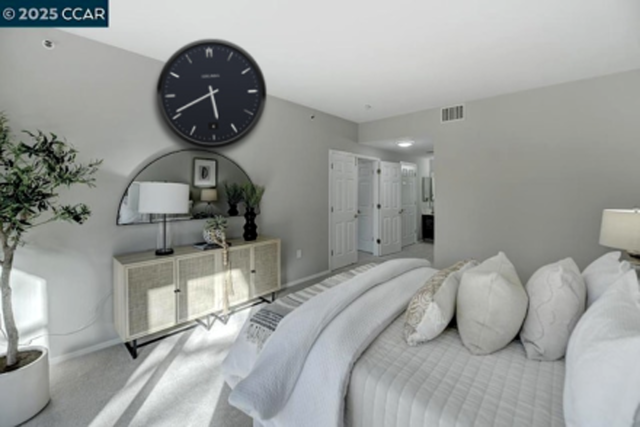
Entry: h=5 m=41
